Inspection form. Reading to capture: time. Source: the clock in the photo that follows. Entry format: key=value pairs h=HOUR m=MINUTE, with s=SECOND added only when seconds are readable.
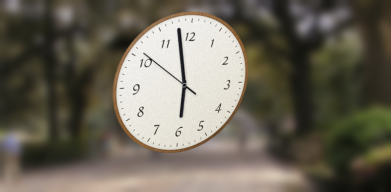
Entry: h=5 m=57 s=51
